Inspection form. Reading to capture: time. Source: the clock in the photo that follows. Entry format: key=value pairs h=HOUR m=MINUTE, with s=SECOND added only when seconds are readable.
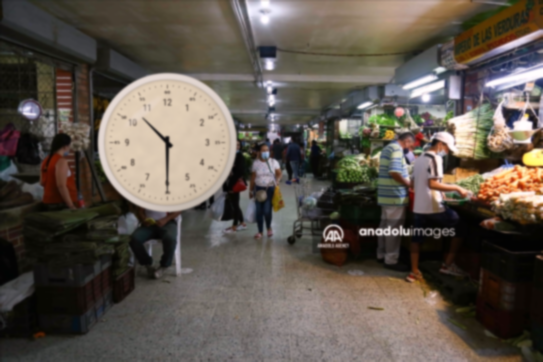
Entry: h=10 m=30
